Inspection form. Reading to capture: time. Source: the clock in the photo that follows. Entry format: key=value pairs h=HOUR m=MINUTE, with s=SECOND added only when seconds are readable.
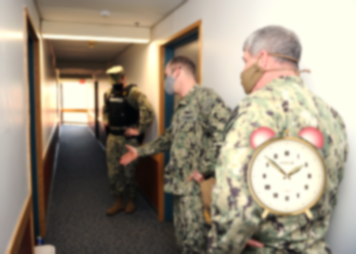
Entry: h=1 m=52
